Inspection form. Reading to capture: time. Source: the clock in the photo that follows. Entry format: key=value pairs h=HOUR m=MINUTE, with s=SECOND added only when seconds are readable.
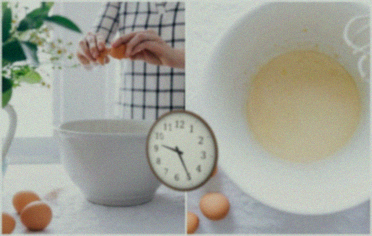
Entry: h=9 m=25
